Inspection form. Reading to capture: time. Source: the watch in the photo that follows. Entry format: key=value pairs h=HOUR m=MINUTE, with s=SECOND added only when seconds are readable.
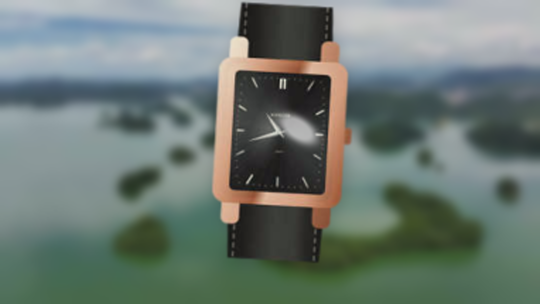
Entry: h=10 m=42
